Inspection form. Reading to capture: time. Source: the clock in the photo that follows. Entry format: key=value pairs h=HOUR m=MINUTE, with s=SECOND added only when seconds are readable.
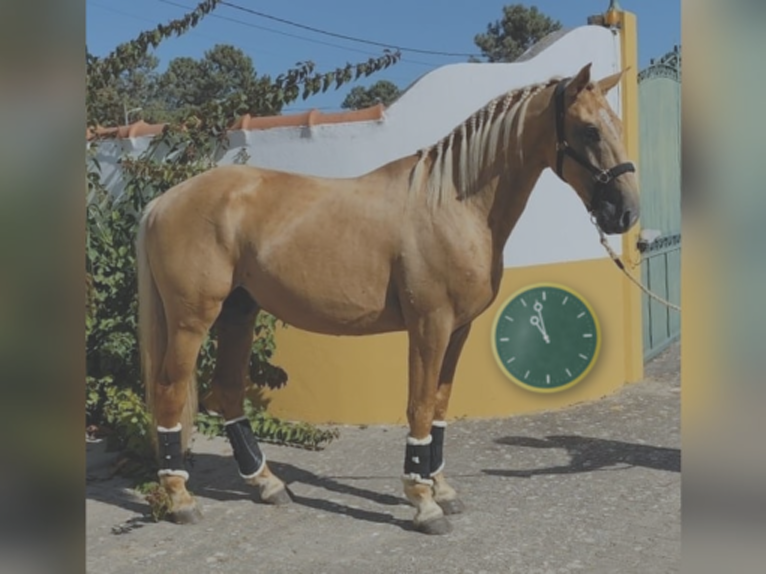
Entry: h=10 m=58
